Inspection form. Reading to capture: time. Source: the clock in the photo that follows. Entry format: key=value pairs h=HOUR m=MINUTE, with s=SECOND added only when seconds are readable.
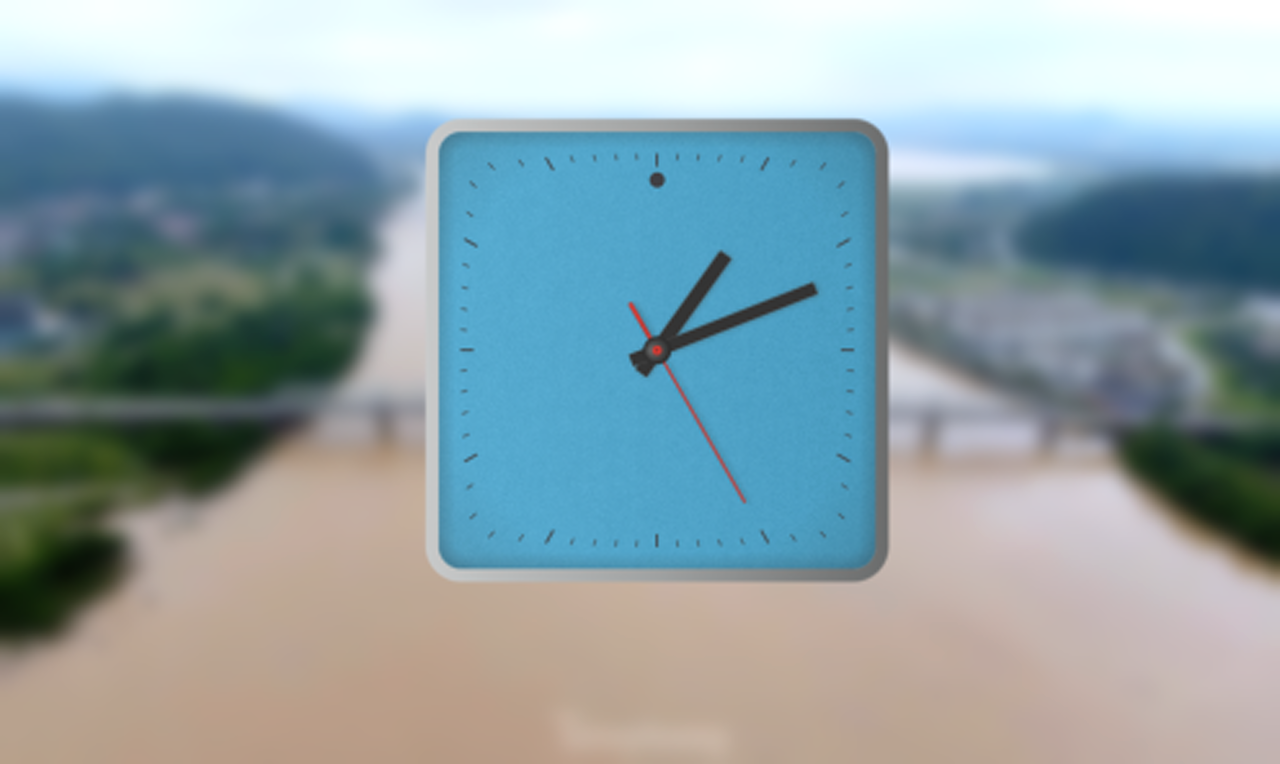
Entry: h=1 m=11 s=25
